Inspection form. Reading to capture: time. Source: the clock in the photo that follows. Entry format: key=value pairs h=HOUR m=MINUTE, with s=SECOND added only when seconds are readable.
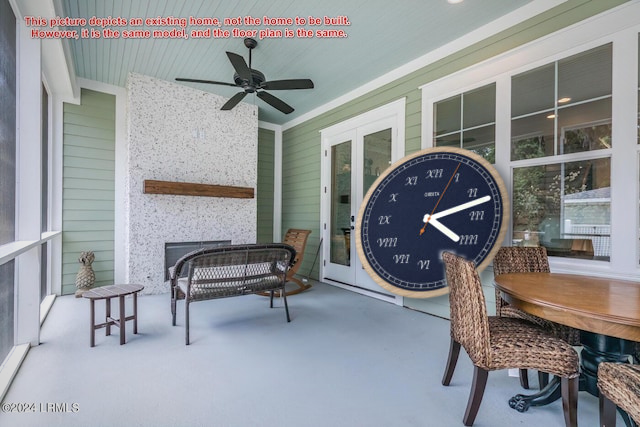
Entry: h=4 m=12 s=4
